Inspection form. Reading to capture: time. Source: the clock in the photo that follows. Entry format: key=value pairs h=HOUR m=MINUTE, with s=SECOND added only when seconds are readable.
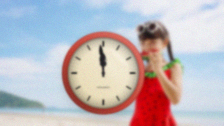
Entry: h=11 m=59
